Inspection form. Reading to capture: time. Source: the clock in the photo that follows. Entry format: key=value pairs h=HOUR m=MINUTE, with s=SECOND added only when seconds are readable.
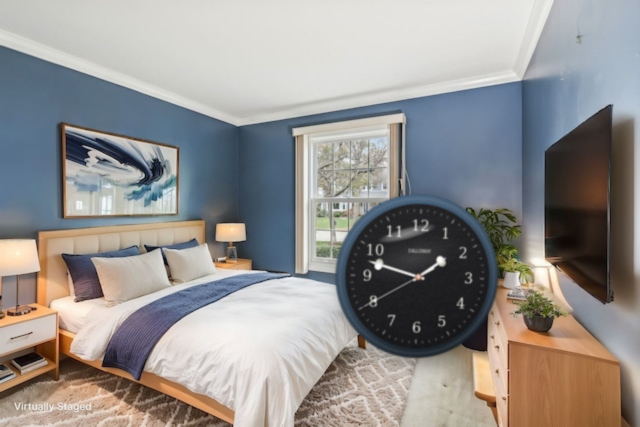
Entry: h=1 m=47 s=40
